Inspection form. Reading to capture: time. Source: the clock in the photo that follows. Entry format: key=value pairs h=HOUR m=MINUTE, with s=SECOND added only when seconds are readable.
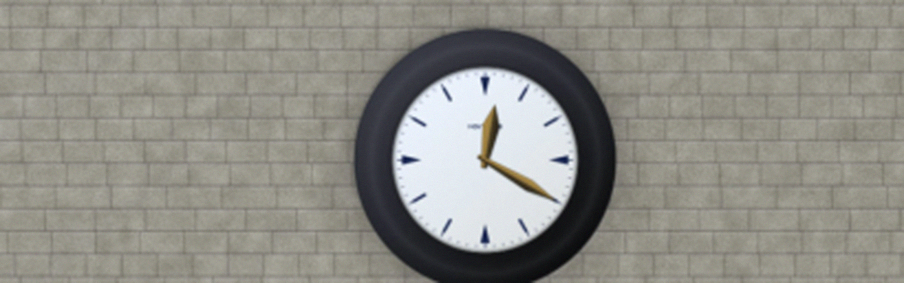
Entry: h=12 m=20
